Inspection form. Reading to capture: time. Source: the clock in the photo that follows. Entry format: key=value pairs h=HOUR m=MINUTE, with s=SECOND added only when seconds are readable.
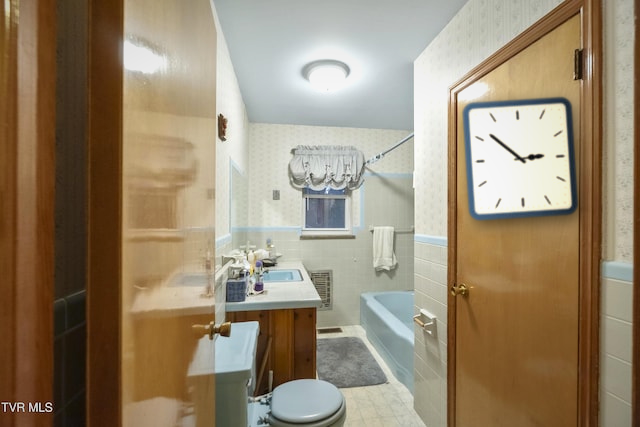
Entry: h=2 m=52
